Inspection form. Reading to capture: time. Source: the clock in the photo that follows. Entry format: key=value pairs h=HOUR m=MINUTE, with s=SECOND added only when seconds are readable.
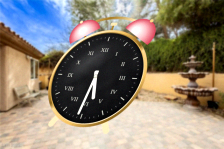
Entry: h=5 m=31
